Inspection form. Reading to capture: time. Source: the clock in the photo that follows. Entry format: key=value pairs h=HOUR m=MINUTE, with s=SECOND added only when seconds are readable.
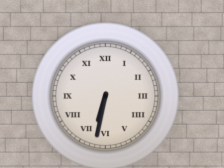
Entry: h=6 m=32
